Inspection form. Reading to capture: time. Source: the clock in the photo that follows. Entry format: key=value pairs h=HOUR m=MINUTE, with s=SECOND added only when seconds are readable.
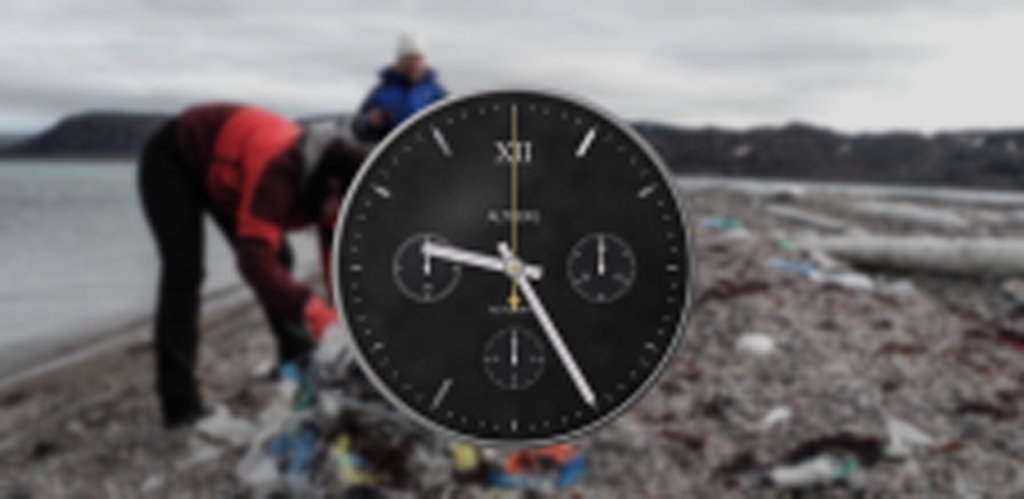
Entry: h=9 m=25
